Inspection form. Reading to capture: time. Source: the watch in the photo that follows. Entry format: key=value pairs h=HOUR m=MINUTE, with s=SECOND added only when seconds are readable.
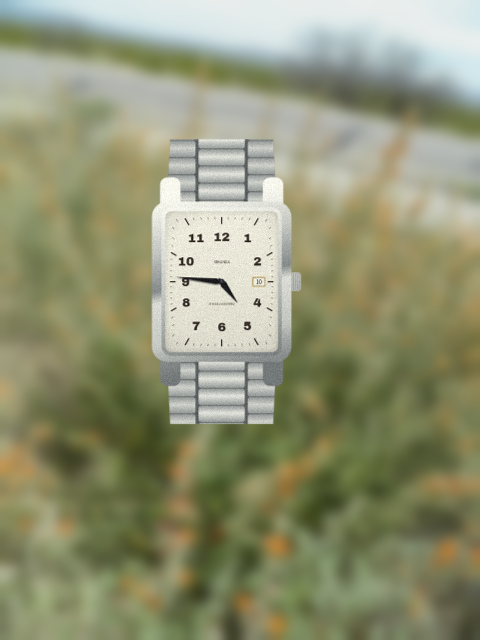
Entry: h=4 m=46
